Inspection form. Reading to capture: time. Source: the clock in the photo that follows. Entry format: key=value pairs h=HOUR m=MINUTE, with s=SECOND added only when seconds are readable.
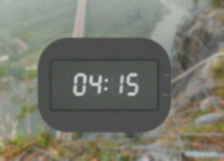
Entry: h=4 m=15
